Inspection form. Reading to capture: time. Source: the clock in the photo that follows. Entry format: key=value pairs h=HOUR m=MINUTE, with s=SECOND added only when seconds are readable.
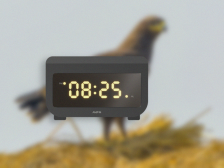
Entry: h=8 m=25
